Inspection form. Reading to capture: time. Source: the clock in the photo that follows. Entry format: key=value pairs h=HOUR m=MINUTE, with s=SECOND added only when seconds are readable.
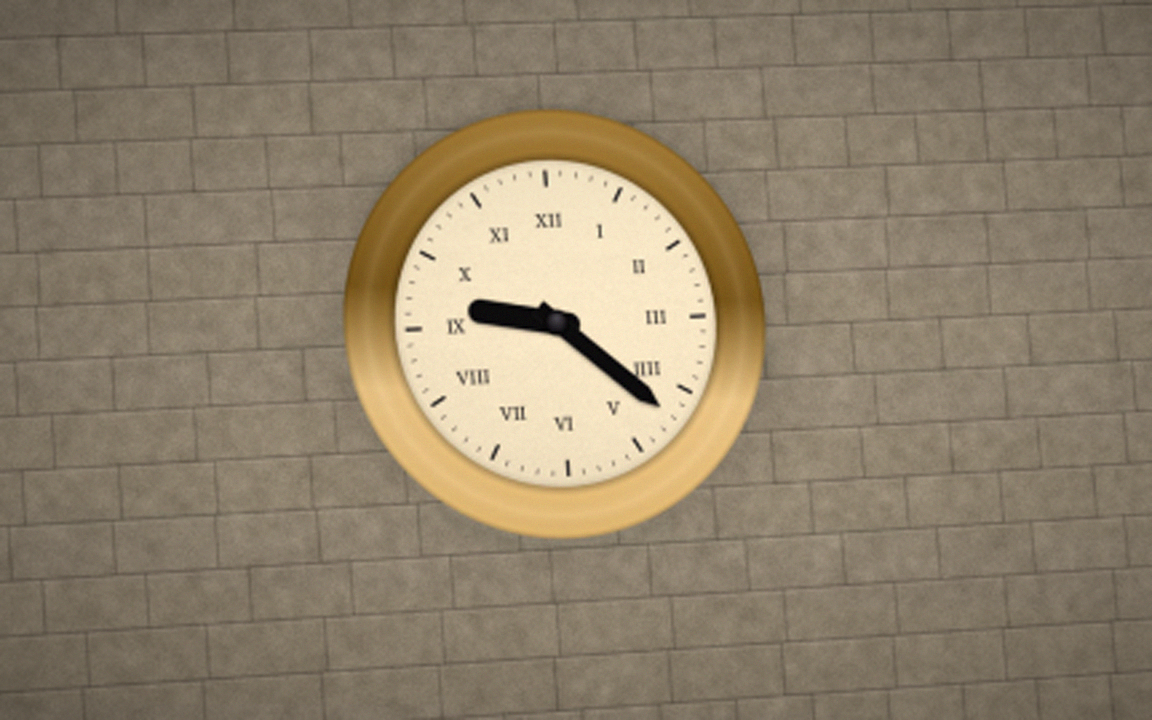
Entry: h=9 m=22
